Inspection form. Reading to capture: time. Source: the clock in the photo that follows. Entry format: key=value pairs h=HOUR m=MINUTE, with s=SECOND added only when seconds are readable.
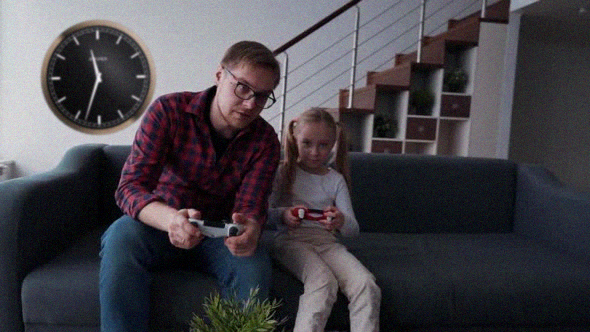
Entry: h=11 m=33
